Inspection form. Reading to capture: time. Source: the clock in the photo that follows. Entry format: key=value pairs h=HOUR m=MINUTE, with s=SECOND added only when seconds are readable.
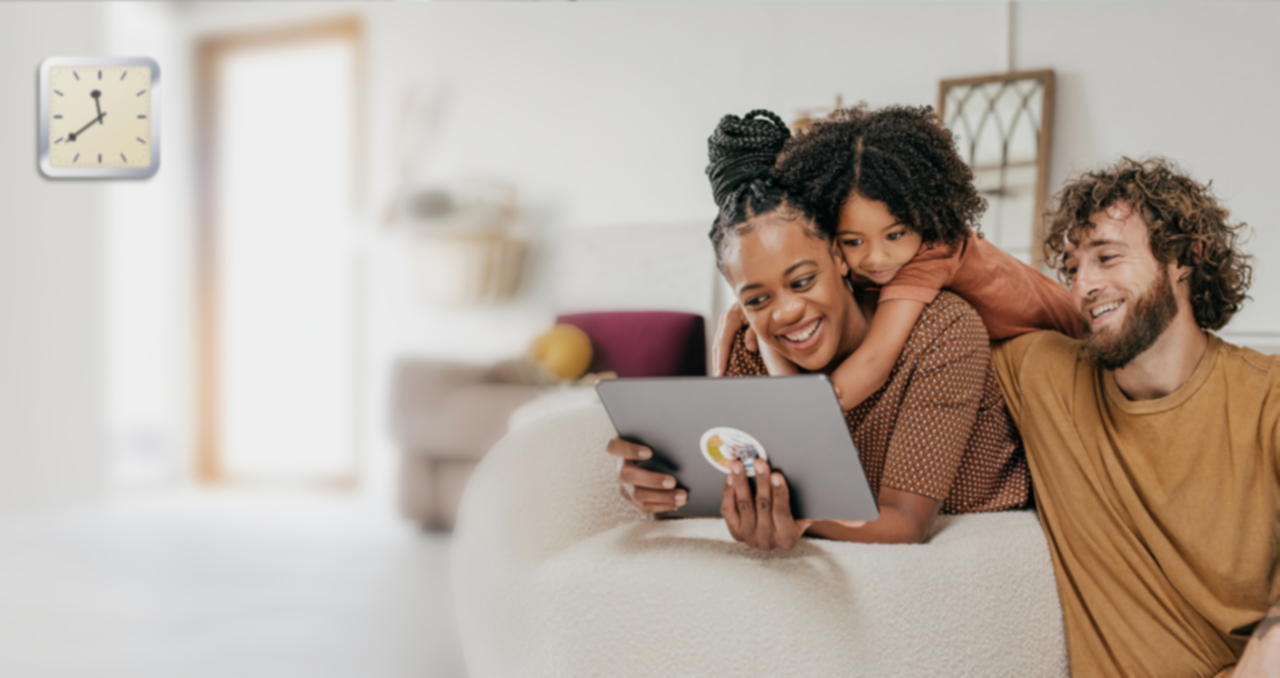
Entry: h=11 m=39
